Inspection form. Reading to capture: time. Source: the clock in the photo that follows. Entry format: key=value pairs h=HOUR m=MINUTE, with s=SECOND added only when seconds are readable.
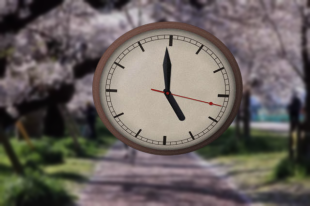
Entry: h=4 m=59 s=17
